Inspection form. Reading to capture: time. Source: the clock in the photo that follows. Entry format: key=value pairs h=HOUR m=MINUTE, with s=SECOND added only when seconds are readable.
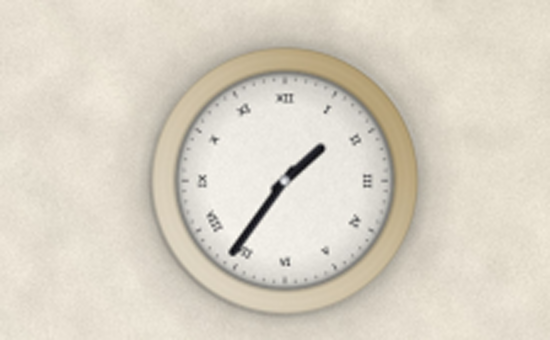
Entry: h=1 m=36
